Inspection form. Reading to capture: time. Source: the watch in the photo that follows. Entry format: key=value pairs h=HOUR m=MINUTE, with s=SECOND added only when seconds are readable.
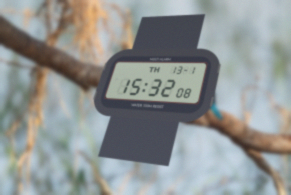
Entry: h=15 m=32
